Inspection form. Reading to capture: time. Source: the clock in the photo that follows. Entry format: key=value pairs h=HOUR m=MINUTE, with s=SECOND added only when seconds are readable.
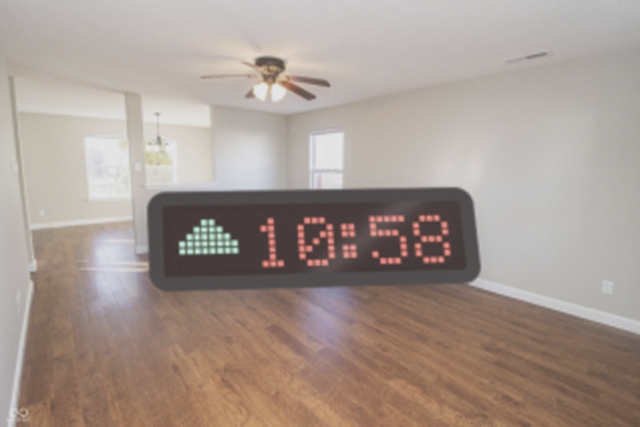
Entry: h=10 m=58
